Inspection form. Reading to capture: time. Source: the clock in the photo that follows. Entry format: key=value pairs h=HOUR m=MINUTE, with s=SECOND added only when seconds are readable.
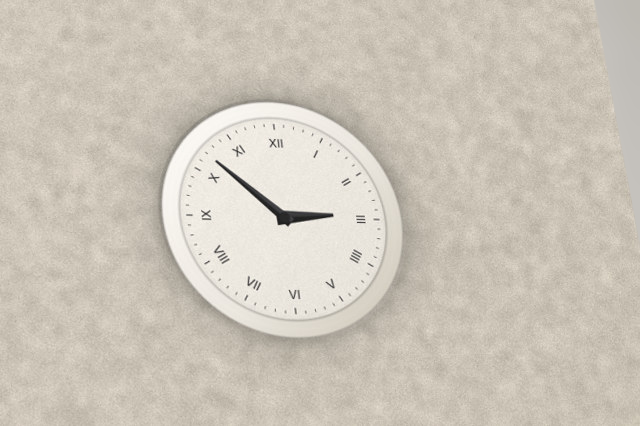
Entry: h=2 m=52
